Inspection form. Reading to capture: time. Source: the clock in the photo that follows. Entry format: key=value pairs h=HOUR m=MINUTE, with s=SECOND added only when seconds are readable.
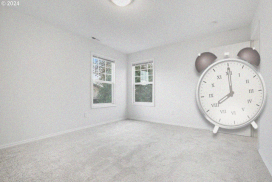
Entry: h=8 m=0
